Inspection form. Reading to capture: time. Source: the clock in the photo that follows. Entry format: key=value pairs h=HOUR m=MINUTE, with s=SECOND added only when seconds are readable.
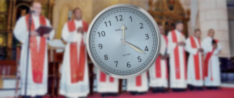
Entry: h=12 m=22
